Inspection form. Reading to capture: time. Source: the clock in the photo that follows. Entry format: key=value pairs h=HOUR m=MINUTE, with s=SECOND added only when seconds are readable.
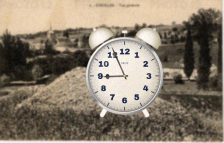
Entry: h=8 m=56
